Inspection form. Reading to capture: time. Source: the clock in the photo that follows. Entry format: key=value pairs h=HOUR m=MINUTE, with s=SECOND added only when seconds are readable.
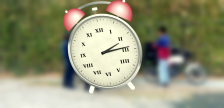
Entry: h=2 m=14
